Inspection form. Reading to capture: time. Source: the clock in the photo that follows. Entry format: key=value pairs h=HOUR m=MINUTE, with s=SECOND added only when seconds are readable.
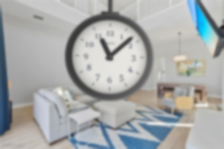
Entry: h=11 m=8
